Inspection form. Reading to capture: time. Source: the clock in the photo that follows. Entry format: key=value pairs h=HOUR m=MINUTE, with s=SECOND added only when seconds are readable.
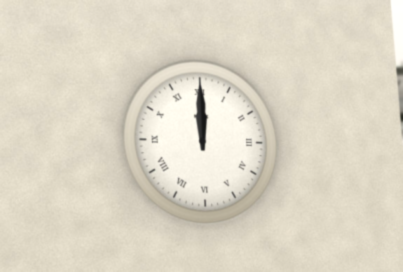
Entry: h=12 m=0
